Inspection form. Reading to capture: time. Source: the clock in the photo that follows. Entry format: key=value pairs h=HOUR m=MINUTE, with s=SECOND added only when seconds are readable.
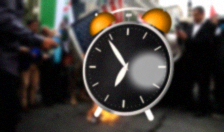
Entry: h=6 m=54
